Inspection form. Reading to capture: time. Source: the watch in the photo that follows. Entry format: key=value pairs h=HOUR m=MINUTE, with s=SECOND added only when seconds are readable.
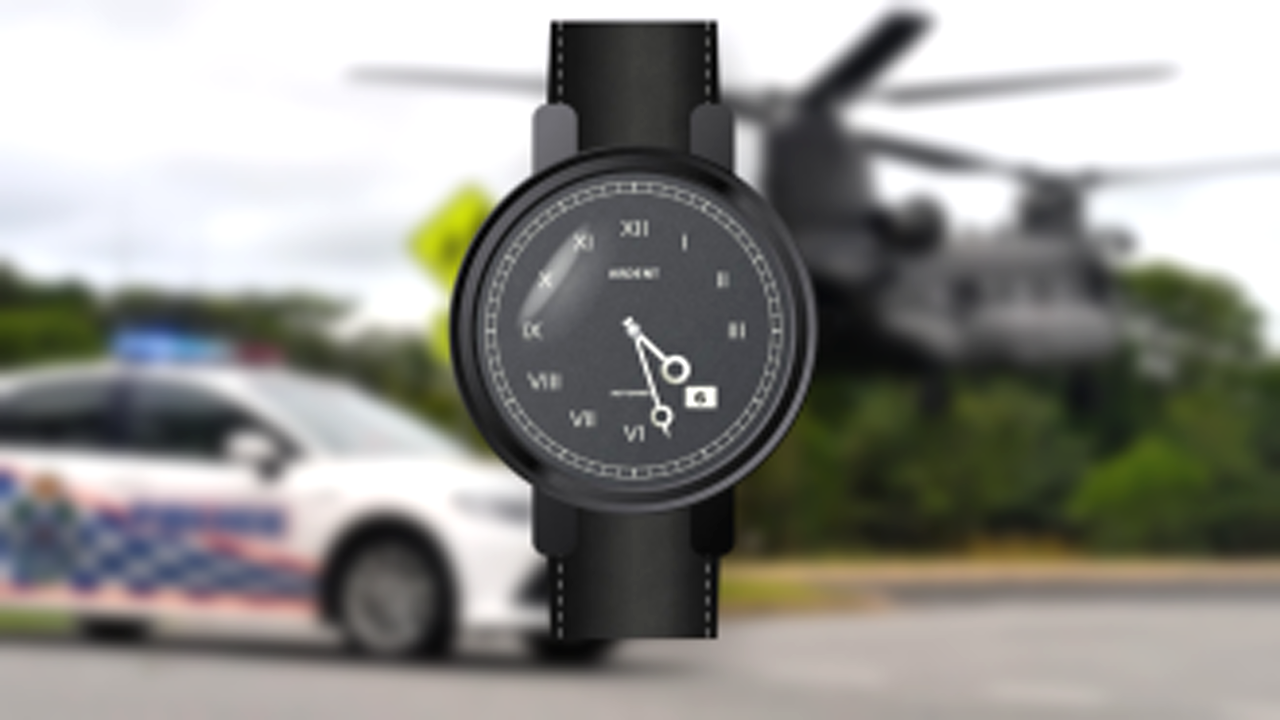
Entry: h=4 m=27
